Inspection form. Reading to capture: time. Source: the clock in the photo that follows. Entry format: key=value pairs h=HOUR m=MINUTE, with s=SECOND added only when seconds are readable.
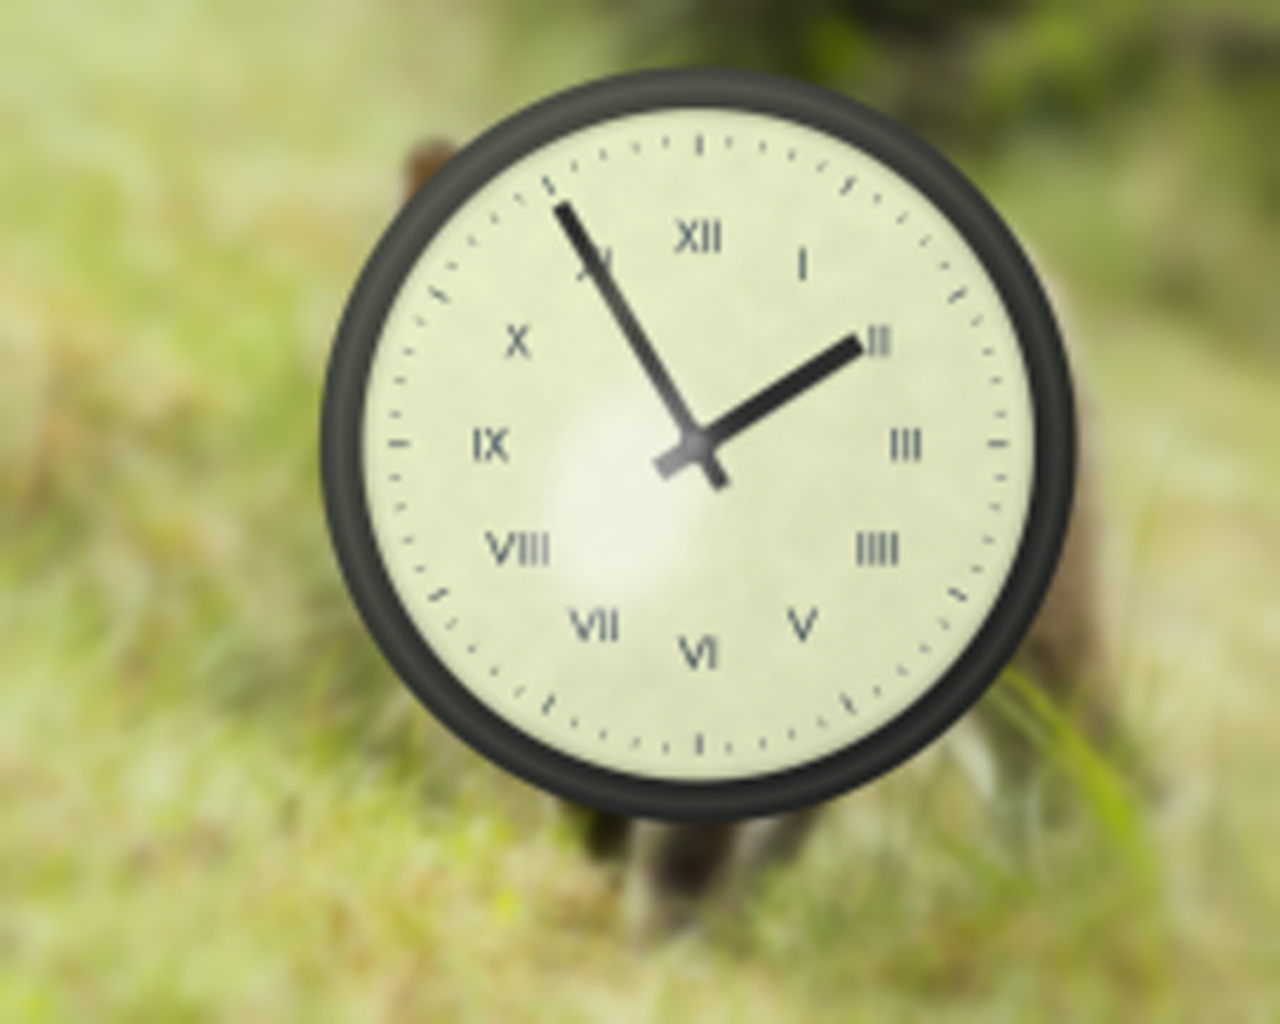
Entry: h=1 m=55
